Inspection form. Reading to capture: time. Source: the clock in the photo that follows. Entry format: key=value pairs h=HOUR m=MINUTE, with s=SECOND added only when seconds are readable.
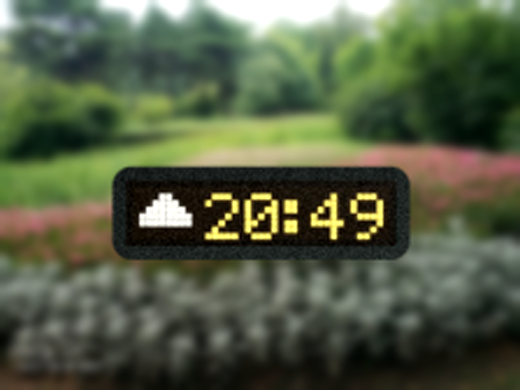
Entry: h=20 m=49
